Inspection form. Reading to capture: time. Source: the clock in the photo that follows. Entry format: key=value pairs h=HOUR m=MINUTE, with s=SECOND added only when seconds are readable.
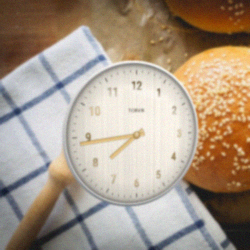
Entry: h=7 m=44
